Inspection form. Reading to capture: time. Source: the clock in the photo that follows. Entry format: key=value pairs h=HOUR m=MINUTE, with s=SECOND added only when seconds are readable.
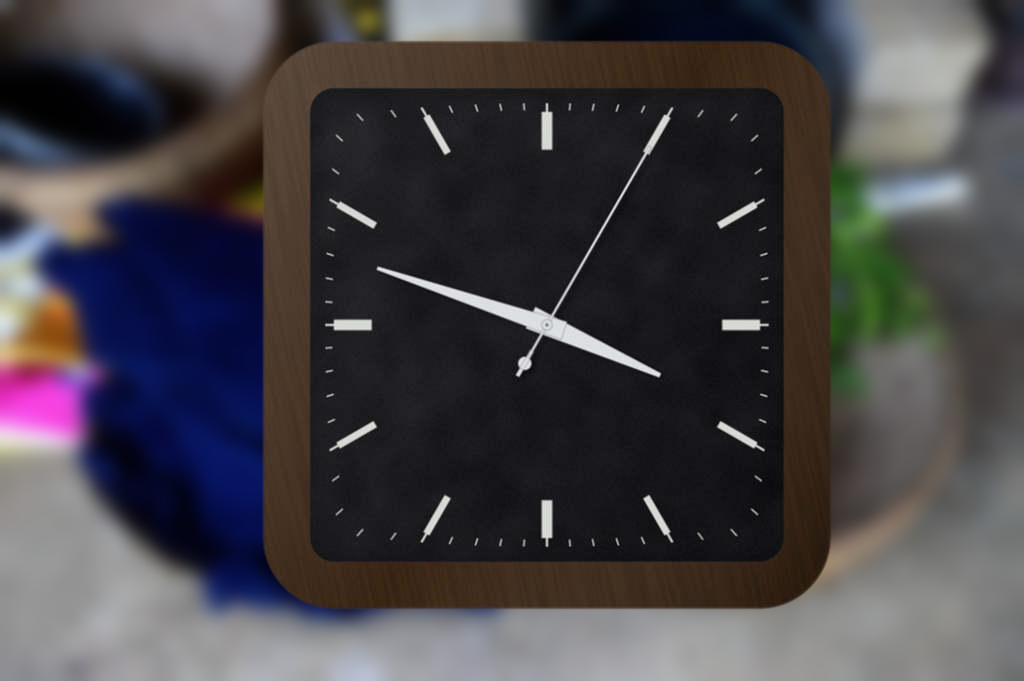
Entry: h=3 m=48 s=5
